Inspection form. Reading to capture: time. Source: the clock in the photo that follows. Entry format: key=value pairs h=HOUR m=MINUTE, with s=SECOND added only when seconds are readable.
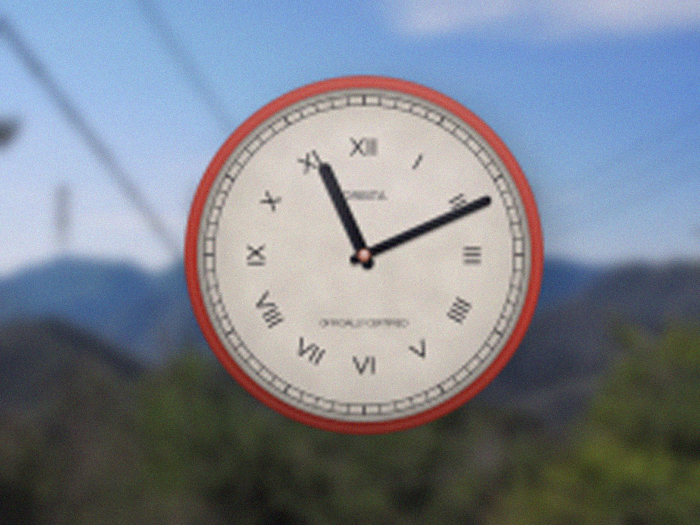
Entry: h=11 m=11
